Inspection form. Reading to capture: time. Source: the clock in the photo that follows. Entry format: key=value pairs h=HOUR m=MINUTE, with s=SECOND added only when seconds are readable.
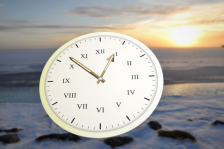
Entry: h=12 m=52
